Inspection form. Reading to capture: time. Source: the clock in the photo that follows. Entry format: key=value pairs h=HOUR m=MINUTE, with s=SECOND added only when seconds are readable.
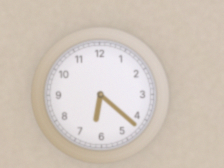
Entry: h=6 m=22
